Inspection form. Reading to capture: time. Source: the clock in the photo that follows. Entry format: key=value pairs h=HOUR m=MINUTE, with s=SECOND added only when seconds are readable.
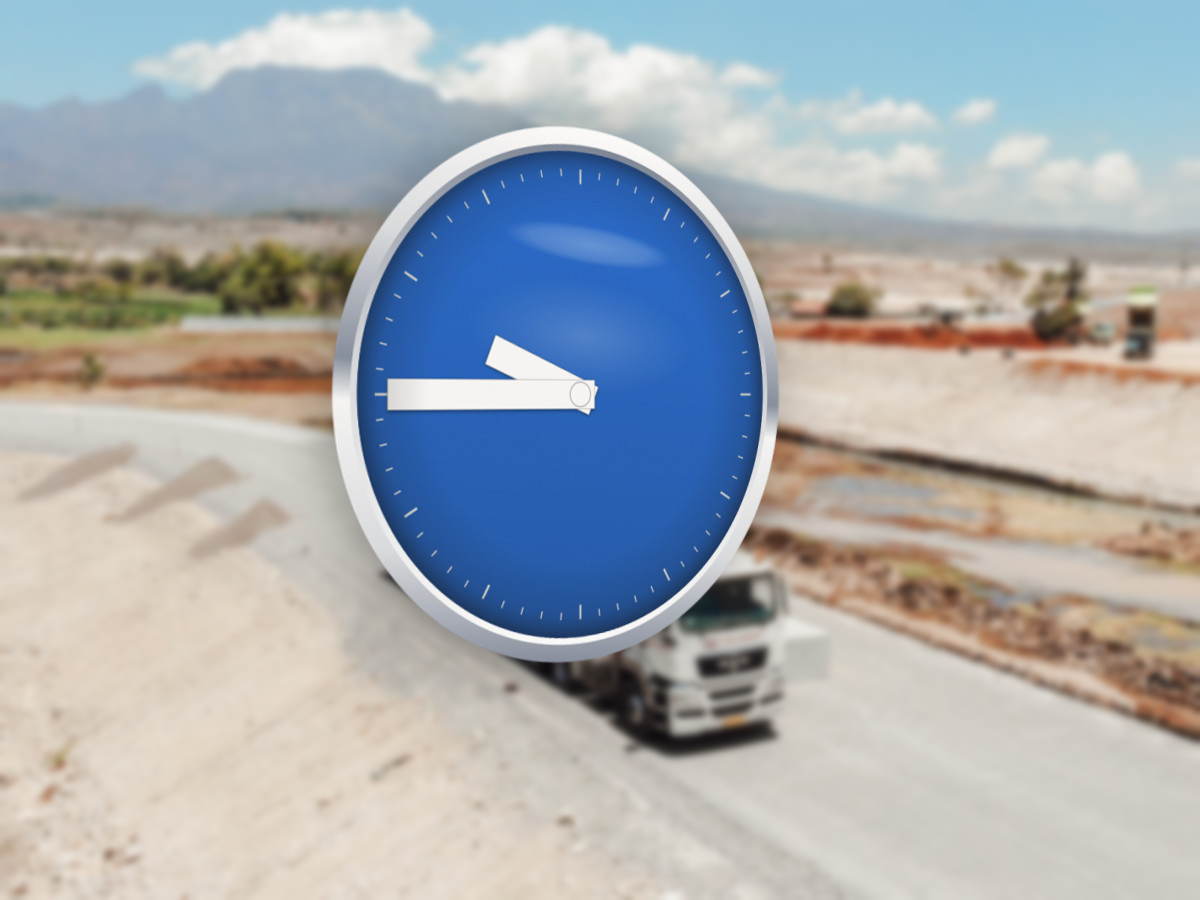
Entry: h=9 m=45
